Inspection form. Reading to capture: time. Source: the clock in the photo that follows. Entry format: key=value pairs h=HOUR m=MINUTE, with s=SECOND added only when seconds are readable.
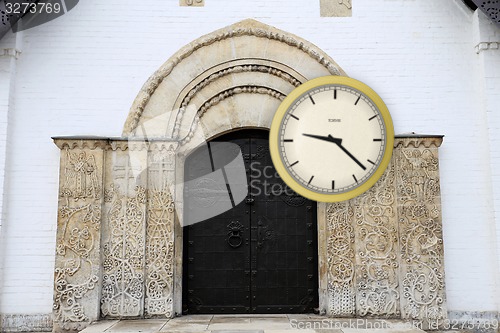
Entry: h=9 m=22
